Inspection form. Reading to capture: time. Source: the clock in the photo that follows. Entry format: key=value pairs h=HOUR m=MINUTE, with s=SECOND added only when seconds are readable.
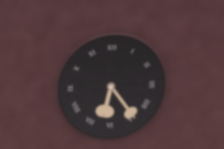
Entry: h=6 m=24
